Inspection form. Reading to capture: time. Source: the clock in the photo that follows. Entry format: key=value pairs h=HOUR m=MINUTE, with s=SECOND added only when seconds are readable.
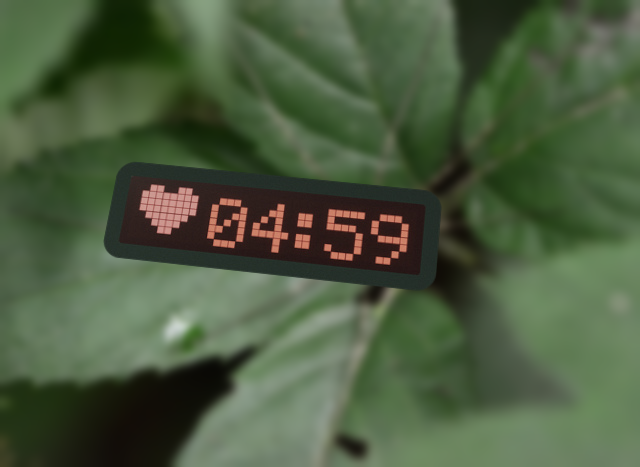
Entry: h=4 m=59
